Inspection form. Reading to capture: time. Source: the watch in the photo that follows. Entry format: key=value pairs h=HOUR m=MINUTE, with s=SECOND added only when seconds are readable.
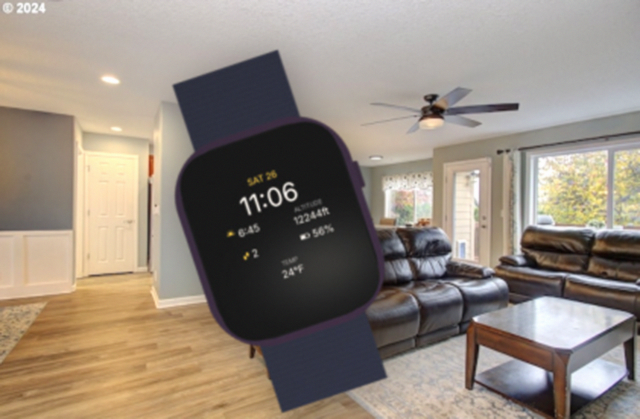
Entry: h=11 m=6
